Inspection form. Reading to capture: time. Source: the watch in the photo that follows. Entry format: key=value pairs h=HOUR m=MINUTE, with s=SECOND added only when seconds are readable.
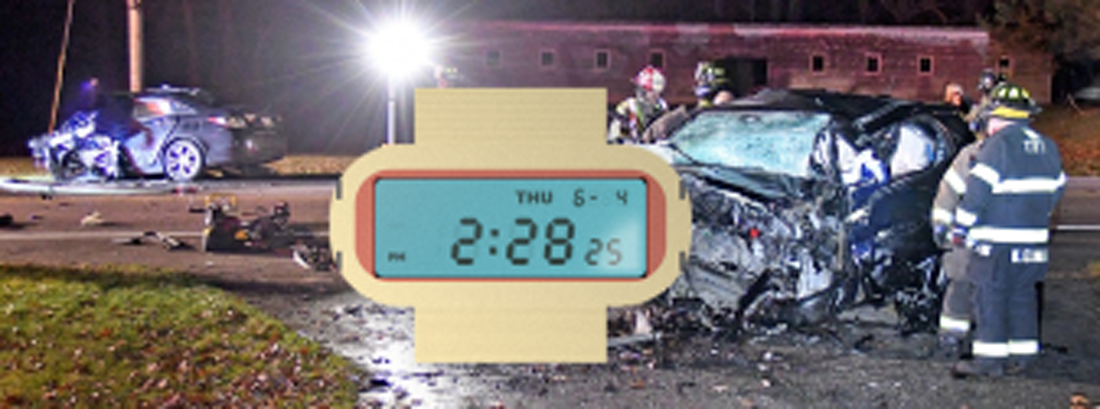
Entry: h=2 m=28 s=25
